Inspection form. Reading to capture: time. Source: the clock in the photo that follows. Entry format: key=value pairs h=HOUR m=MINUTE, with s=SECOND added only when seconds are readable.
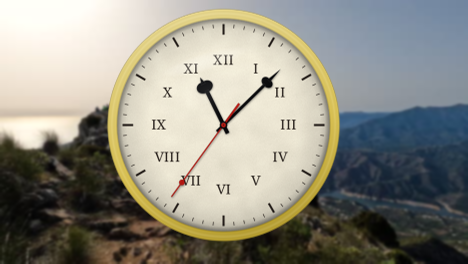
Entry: h=11 m=7 s=36
